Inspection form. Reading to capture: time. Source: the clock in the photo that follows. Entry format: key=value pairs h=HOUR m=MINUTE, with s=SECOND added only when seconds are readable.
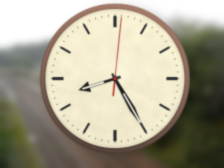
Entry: h=8 m=25 s=1
